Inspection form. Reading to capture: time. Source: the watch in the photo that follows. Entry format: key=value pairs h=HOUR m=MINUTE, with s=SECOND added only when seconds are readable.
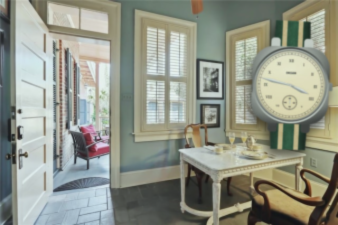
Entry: h=3 m=47
